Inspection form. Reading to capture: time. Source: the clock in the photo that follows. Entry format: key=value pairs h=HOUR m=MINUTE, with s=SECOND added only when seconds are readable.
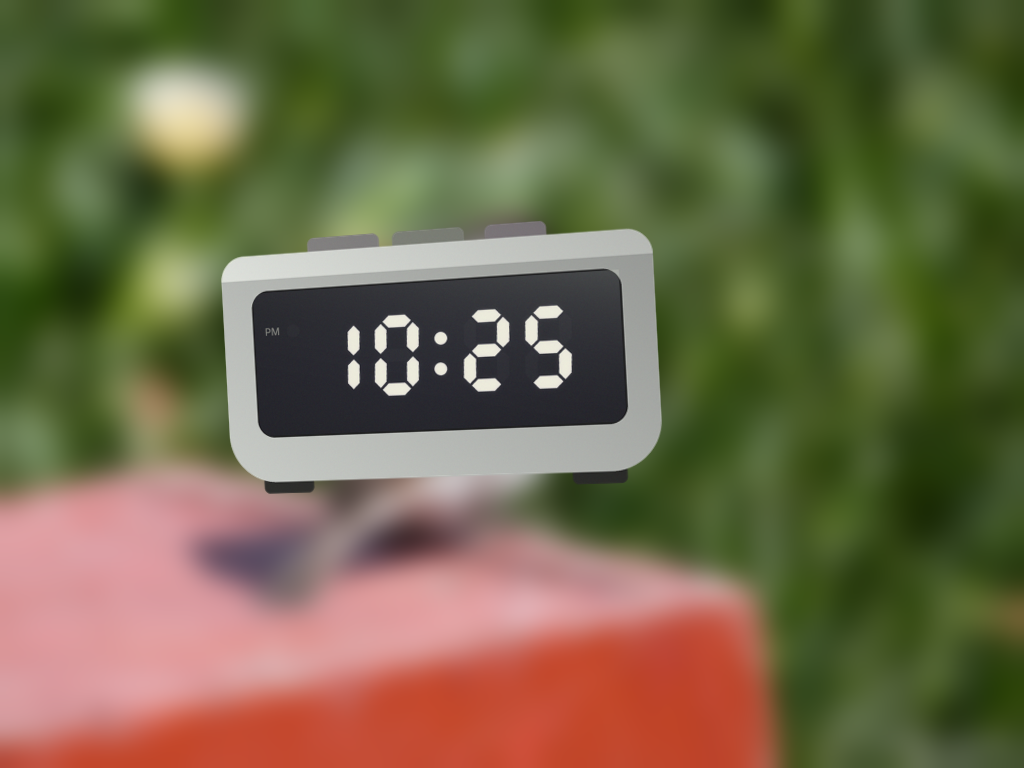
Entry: h=10 m=25
